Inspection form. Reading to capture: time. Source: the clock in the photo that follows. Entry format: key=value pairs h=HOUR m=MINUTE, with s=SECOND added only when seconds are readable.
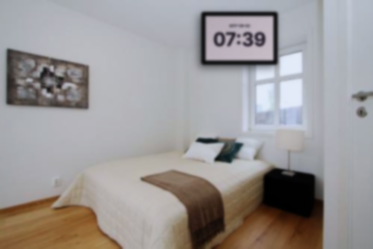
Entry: h=7 m=39
